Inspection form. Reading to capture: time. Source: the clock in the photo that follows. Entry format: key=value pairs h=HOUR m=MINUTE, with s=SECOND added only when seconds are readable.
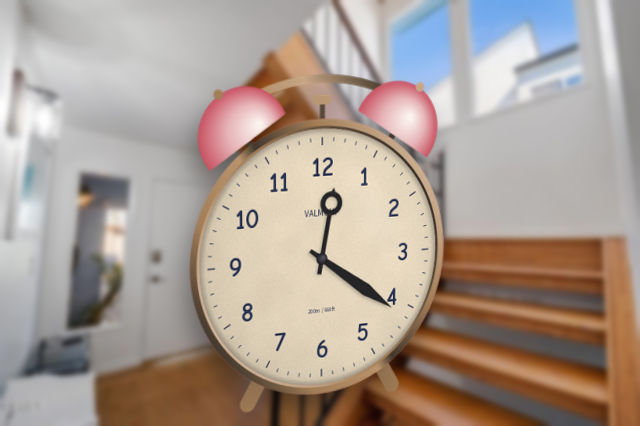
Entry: h=12 m=21
